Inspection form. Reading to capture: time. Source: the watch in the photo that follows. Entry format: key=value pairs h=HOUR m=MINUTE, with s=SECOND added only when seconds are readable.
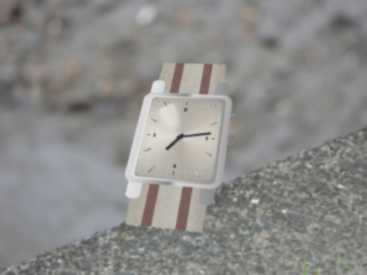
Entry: h=7 m=13
